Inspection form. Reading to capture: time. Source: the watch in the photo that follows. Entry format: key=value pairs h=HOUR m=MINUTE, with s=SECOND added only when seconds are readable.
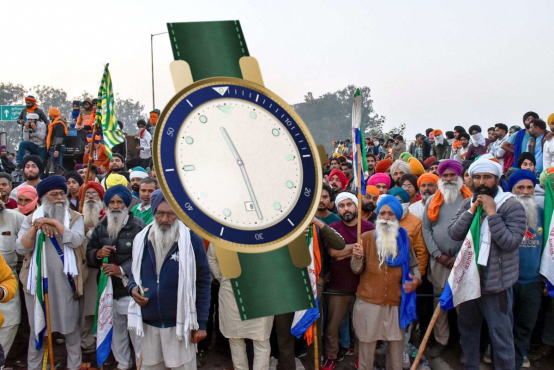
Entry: h=11 m=29
